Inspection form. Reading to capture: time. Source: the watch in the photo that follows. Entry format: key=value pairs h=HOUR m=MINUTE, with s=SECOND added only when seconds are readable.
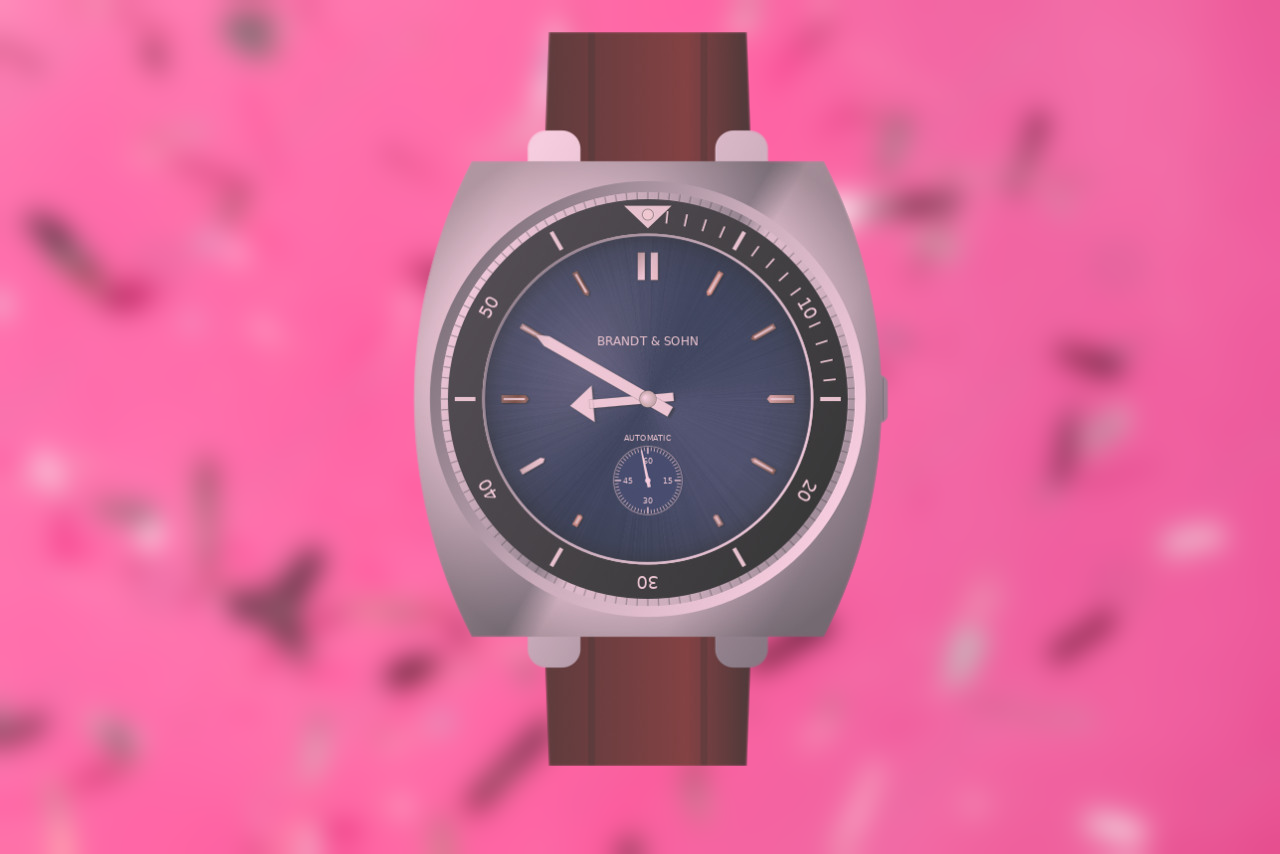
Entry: h=8 m=49 s=58
